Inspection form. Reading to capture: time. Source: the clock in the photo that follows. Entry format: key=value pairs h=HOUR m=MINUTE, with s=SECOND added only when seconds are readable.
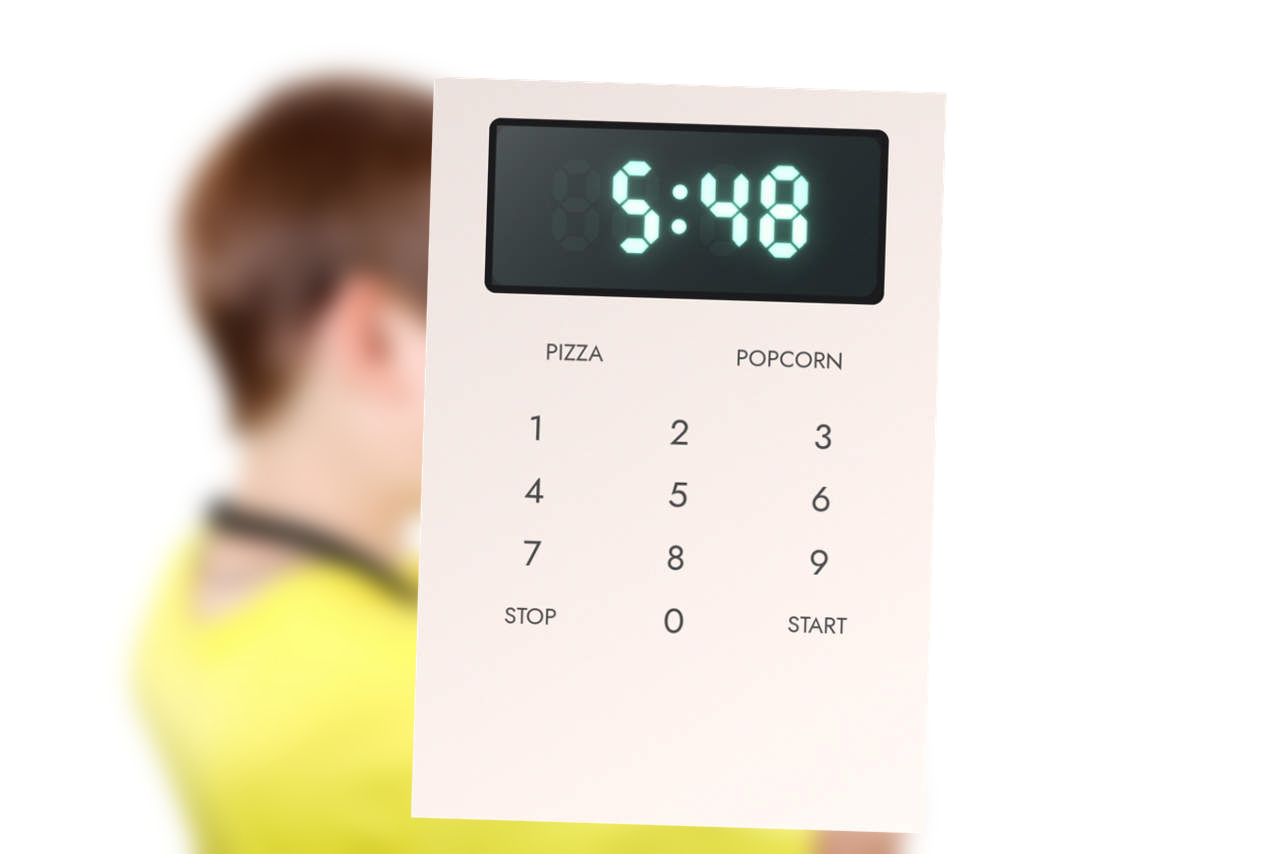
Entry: h=5 m=48
